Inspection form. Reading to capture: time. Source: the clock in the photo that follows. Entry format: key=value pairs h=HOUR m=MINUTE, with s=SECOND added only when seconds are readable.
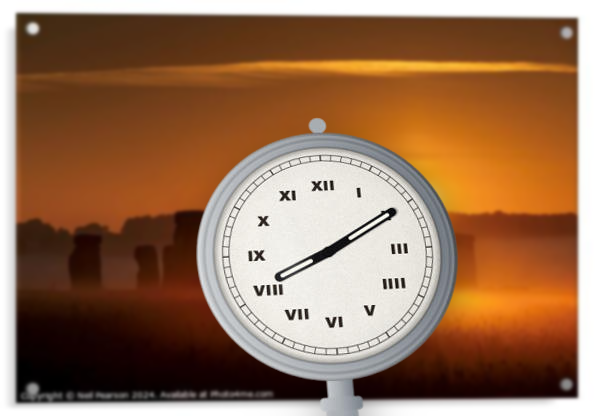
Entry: h=8 m=10
